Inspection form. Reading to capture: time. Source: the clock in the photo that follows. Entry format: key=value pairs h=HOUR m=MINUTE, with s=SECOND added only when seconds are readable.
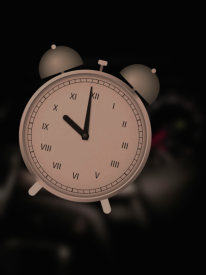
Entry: h=9 m=59
